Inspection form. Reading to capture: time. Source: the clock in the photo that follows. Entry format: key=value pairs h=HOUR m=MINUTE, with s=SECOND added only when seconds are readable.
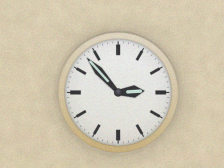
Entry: h=2 m=53
